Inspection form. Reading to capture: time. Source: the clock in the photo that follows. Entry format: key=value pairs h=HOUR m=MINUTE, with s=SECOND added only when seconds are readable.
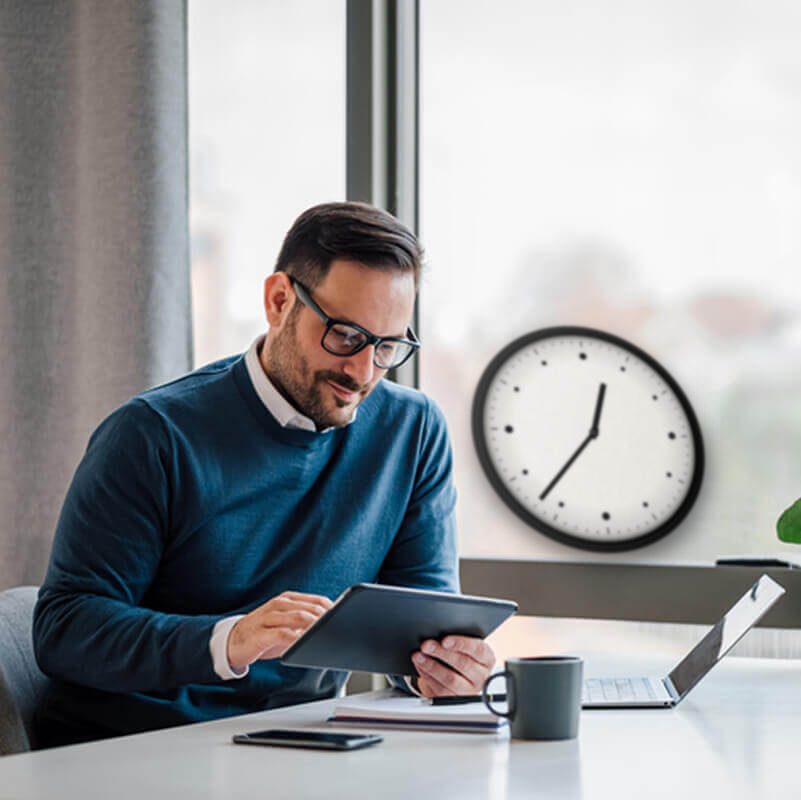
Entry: h=12 m=37
